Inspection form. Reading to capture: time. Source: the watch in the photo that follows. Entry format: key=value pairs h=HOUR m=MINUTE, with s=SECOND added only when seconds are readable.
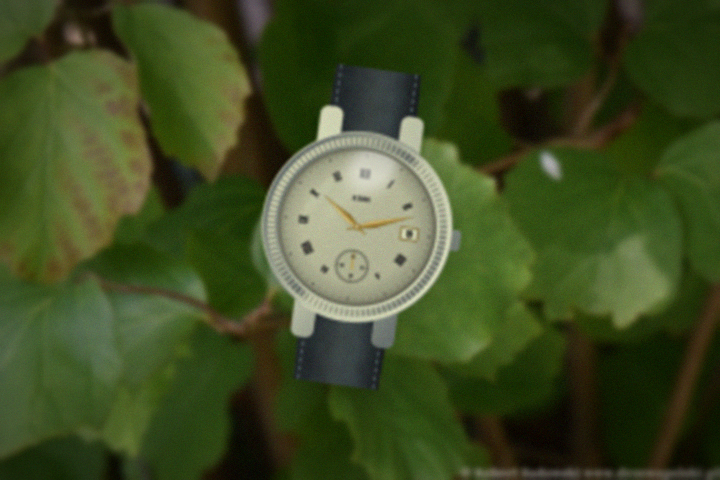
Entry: h=10 m=12
